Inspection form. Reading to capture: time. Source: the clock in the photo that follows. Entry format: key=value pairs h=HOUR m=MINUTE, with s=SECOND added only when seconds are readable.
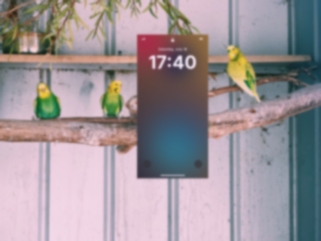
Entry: h=17 m=40
